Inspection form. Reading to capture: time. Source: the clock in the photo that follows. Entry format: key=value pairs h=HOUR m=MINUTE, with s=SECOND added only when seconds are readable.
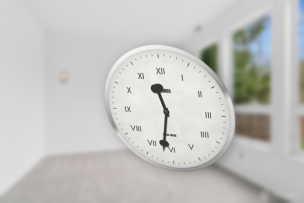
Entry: h=11 m=32
